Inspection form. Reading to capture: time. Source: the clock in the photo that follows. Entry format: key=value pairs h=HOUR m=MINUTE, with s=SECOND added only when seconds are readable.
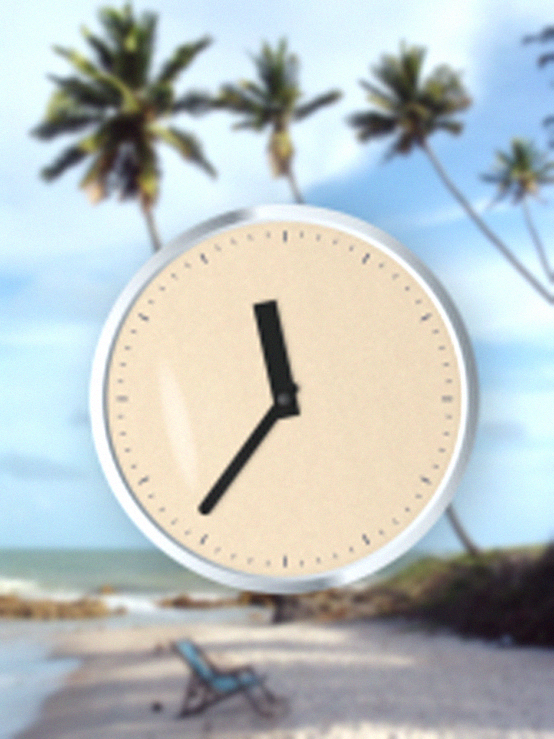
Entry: h=11 m=36
